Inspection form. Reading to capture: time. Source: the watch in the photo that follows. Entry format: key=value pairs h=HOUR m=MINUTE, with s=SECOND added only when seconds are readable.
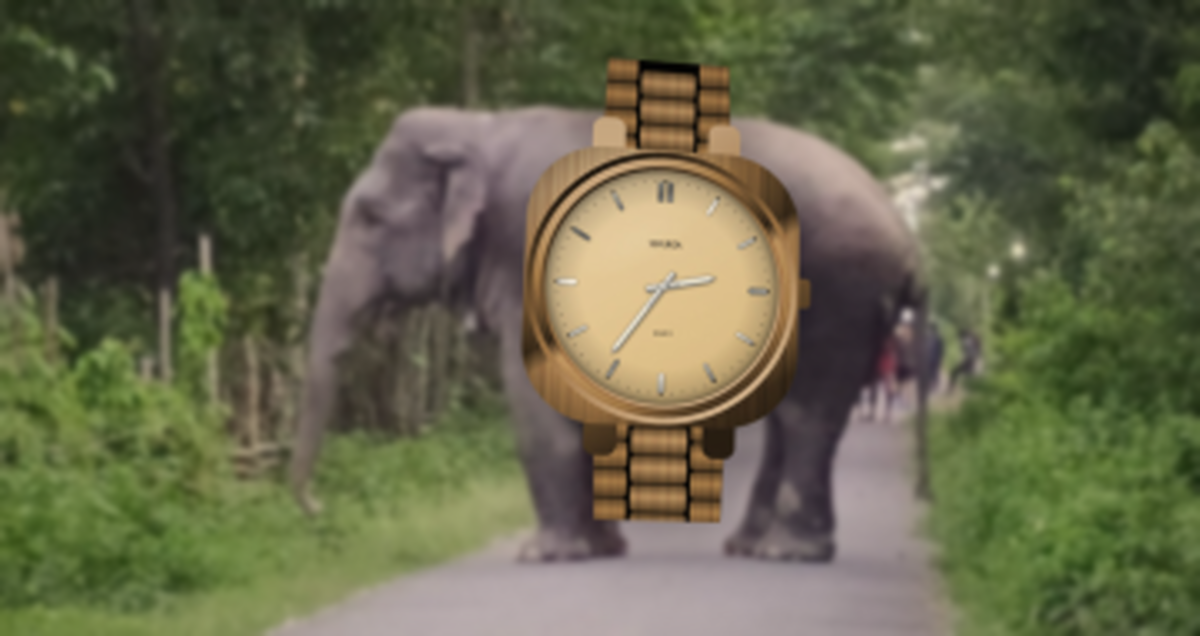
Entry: h=2 m=36
